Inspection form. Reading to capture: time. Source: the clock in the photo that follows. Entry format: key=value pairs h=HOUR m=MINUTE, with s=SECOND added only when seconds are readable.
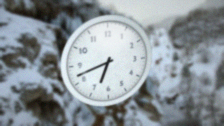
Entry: h=6 m=42
